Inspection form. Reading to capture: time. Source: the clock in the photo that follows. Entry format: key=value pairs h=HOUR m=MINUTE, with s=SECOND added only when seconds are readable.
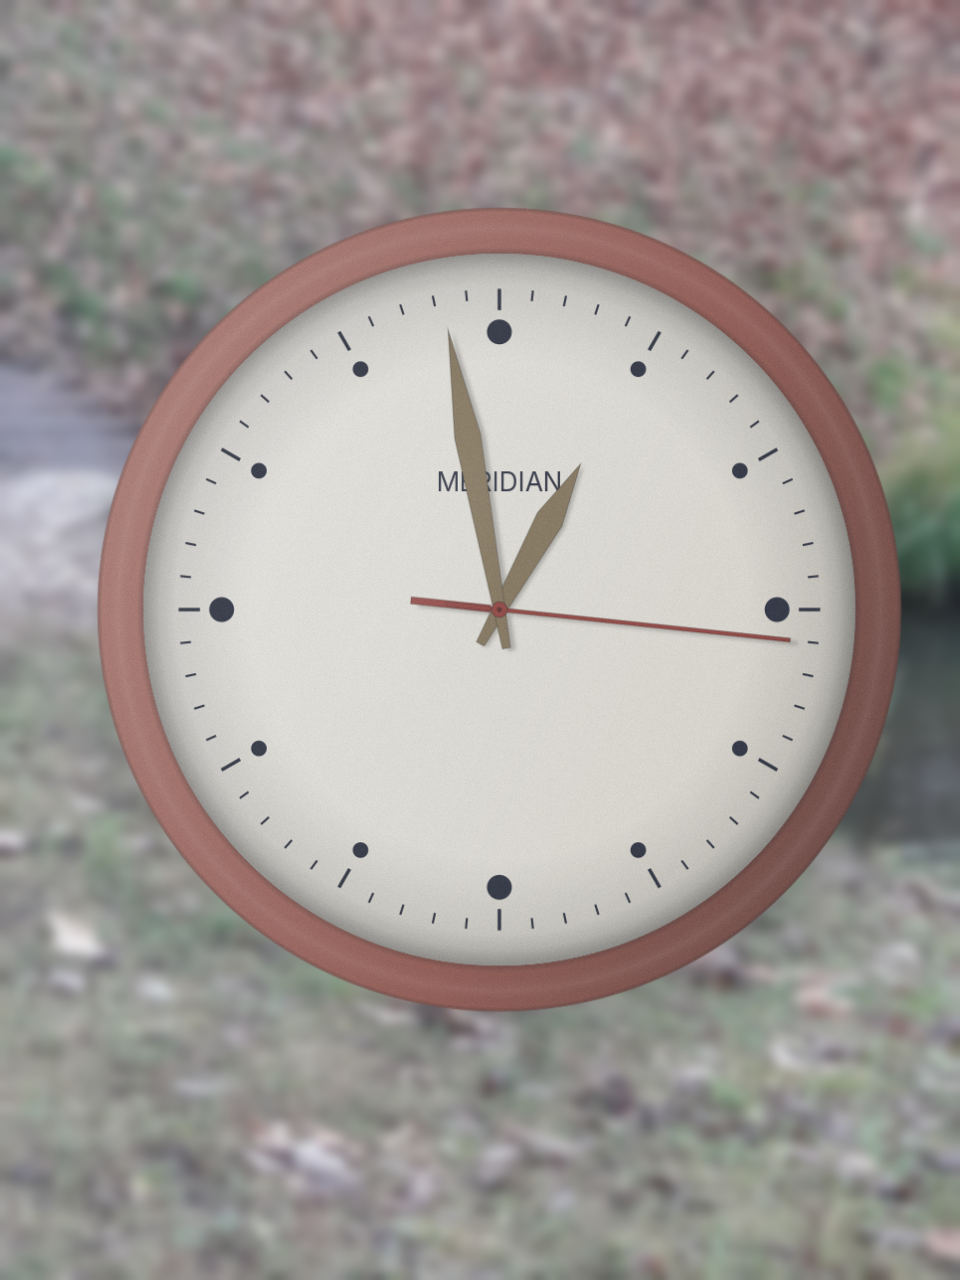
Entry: h=12 m=58 s=16
